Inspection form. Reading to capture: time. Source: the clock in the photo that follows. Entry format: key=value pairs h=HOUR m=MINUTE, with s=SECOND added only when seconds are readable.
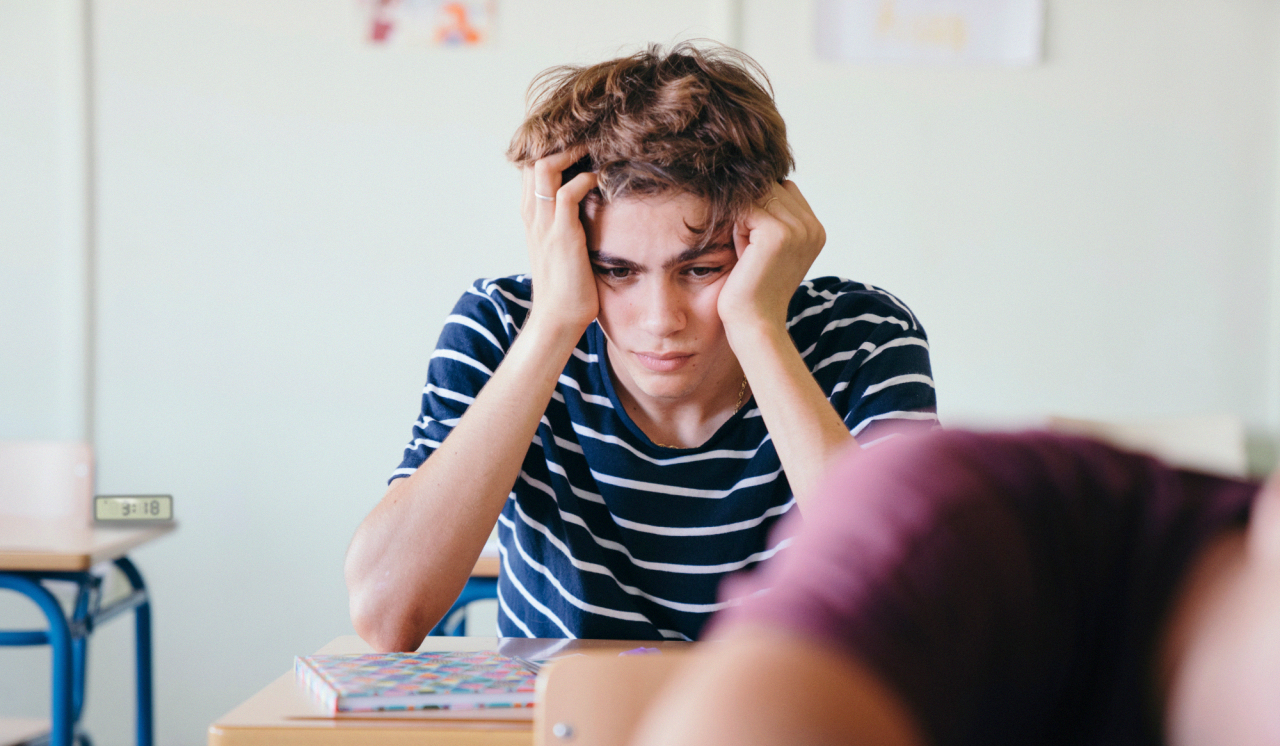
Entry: h=3 m=18
